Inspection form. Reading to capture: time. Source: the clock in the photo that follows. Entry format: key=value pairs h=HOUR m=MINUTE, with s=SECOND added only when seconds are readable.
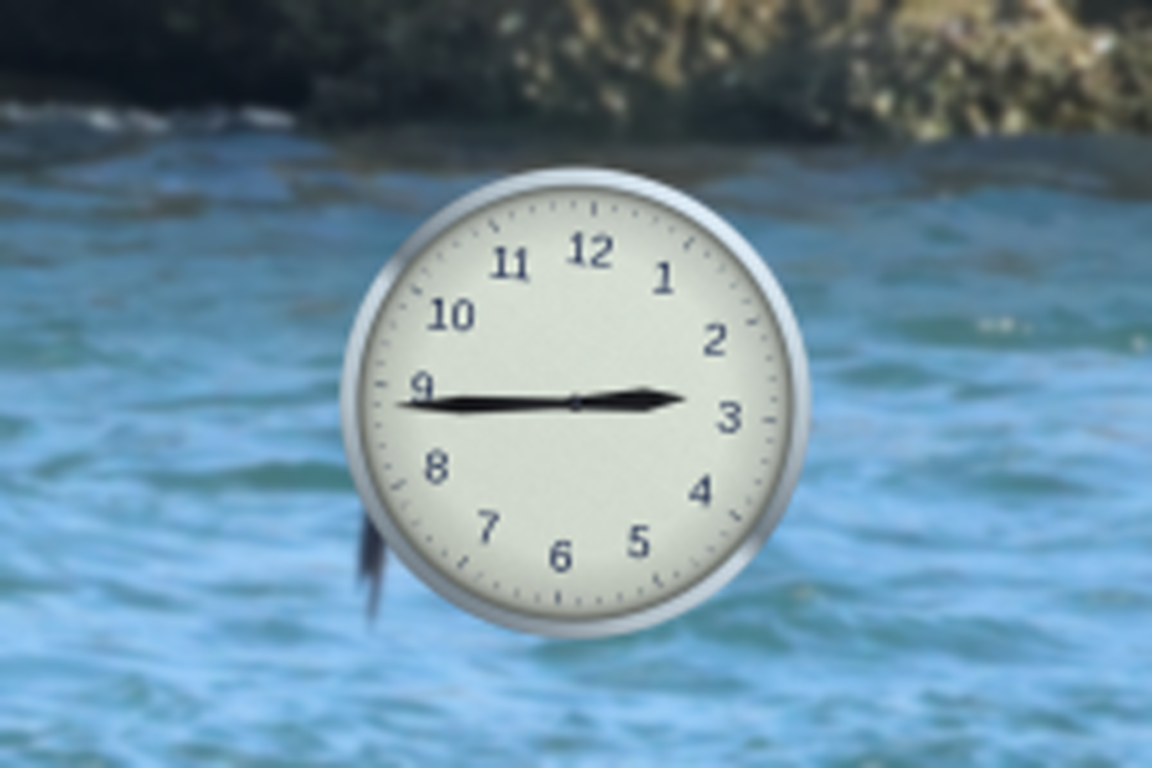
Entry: h=2 m=44
